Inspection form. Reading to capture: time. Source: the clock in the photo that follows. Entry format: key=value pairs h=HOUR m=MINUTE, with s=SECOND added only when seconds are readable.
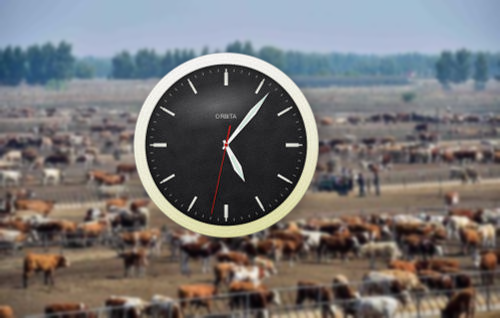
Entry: h=5 m=6 s=32
